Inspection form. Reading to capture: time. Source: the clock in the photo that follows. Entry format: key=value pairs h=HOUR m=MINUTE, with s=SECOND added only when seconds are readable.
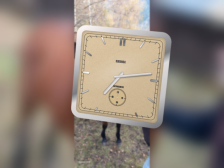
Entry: h=7 m=13
